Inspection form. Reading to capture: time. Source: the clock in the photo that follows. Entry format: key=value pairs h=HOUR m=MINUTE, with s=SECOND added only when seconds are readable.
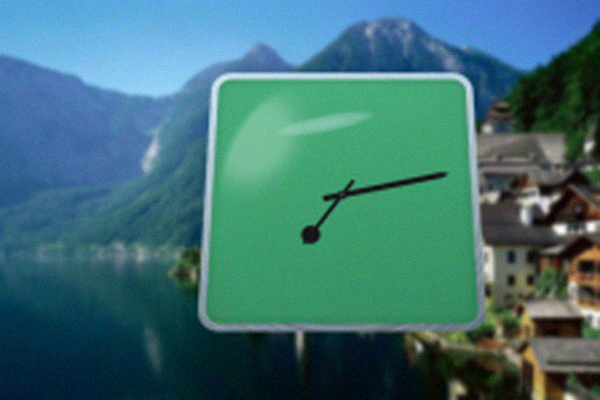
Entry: h=7 m=13
